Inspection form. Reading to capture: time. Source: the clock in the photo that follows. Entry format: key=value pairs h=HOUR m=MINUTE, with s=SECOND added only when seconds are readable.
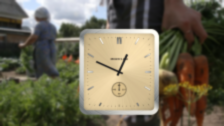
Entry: h=12 m=49
